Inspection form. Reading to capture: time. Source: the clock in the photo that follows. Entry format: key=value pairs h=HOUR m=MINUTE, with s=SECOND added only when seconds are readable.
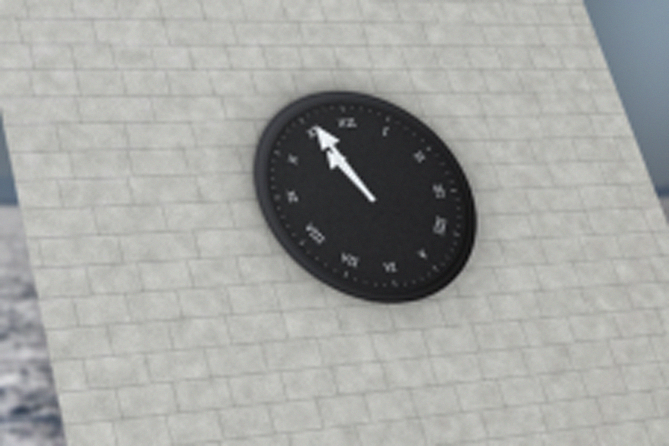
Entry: h=10 m=56
